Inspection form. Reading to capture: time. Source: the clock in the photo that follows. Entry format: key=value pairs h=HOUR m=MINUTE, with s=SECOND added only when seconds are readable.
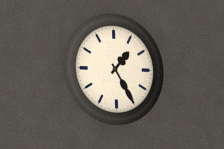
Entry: h=1 m=25
